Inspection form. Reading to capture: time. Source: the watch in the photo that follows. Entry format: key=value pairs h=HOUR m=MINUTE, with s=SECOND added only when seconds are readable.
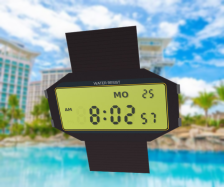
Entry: h=8 m=2 s=57
